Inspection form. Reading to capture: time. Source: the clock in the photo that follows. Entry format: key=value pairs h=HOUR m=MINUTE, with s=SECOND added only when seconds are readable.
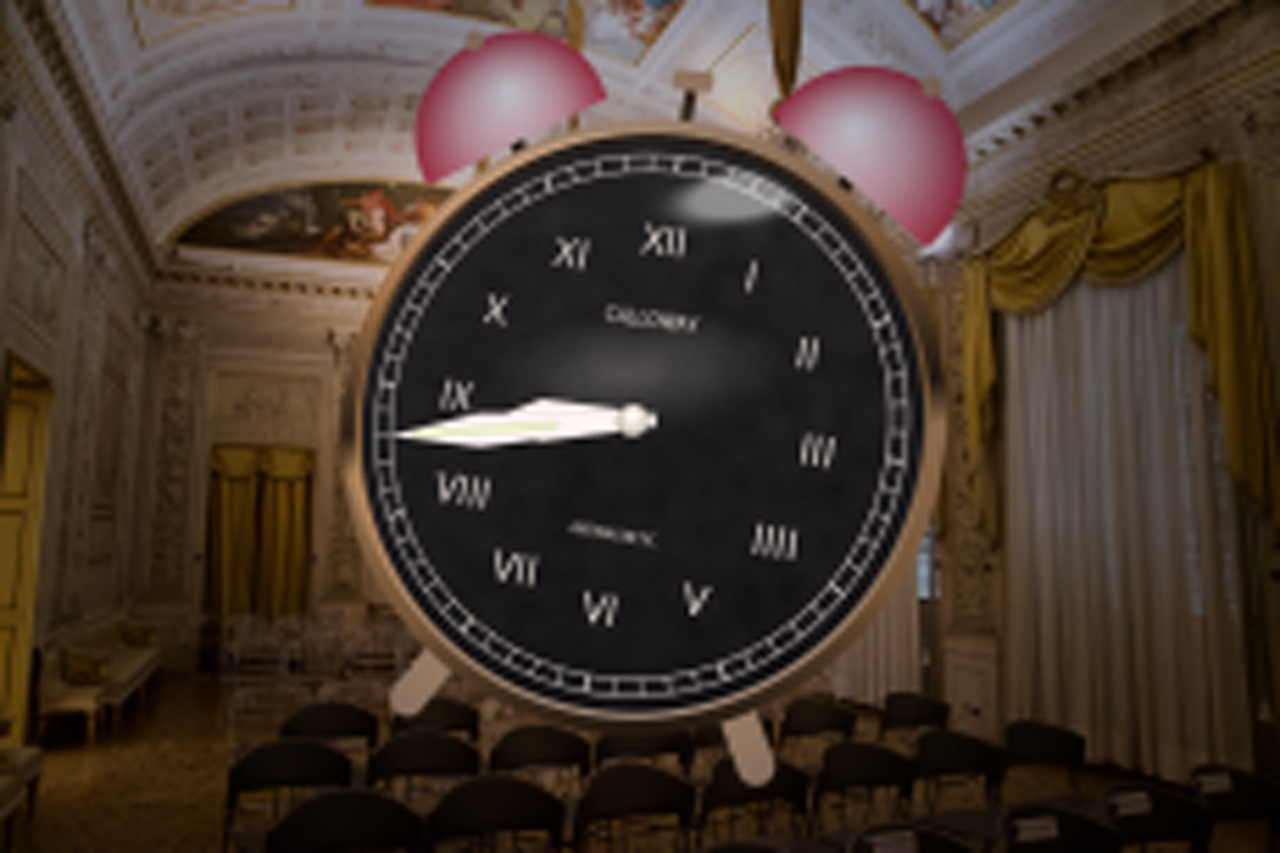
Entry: h=8 m=43
